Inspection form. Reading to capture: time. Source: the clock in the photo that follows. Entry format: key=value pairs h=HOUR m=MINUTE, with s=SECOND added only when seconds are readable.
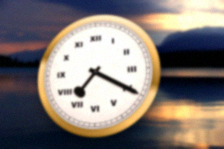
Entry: h=7 m=20
